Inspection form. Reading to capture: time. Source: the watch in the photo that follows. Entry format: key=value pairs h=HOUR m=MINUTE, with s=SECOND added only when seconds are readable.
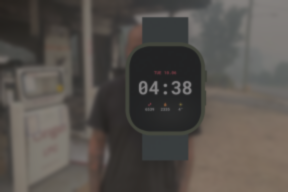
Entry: h=4 m=38
